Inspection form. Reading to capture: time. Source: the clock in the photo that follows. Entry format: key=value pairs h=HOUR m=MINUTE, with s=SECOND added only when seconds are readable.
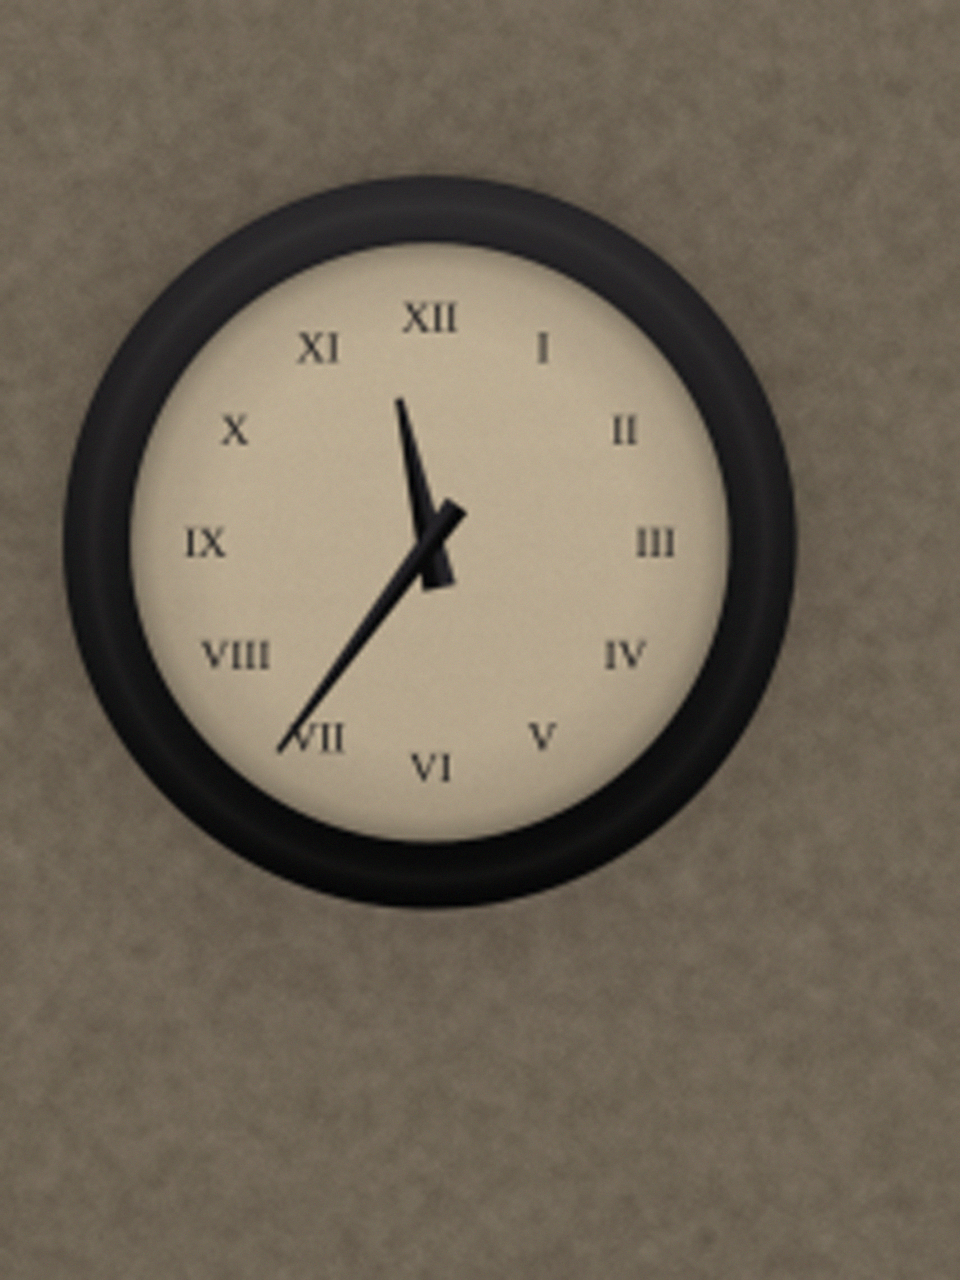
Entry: h=11 m=36
